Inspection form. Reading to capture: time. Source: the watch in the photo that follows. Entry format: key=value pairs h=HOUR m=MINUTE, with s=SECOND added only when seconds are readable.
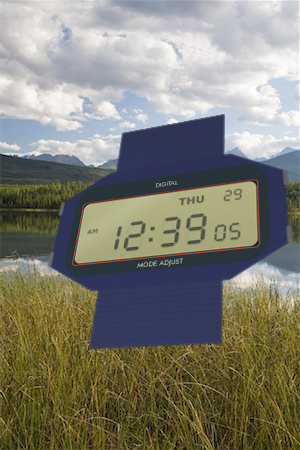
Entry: h=12 m=39 s=5
